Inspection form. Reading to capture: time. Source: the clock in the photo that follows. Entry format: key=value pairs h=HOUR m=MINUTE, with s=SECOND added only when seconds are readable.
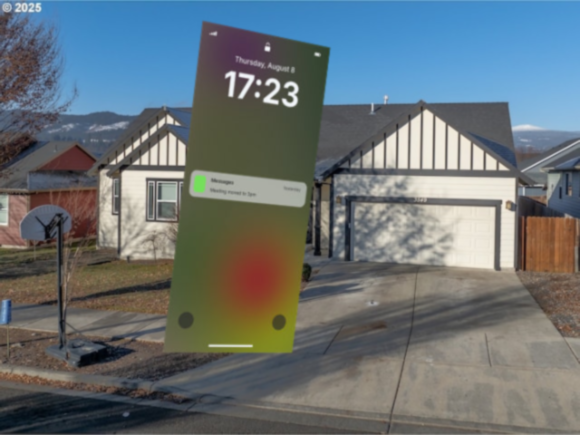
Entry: h=17 m=23
